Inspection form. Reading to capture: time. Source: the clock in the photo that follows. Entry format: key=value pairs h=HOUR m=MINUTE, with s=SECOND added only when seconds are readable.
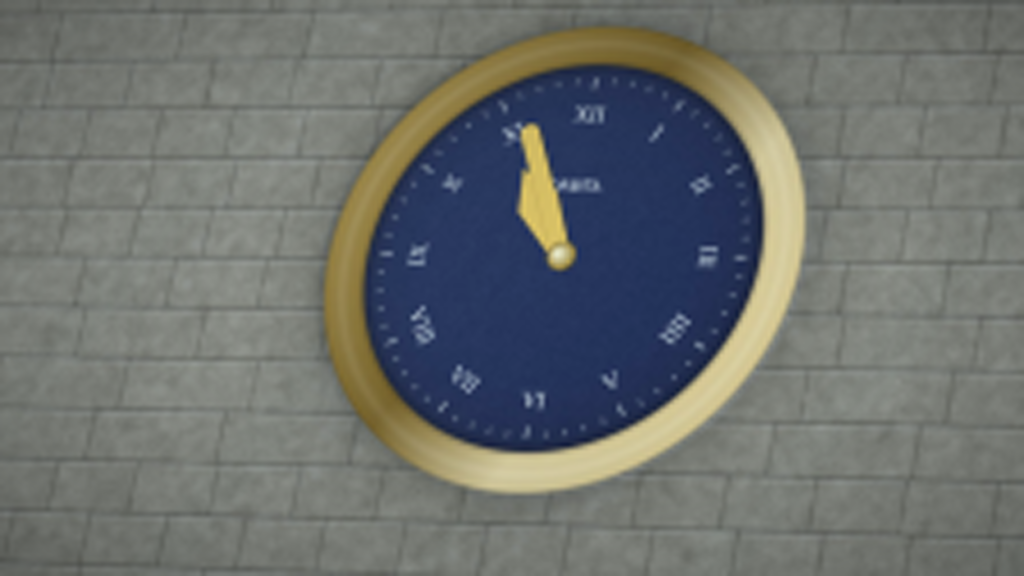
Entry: h=10 m=56
